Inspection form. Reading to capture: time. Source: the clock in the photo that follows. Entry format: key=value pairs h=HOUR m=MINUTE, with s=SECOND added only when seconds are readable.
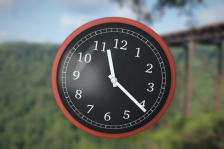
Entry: h=11 m=21
